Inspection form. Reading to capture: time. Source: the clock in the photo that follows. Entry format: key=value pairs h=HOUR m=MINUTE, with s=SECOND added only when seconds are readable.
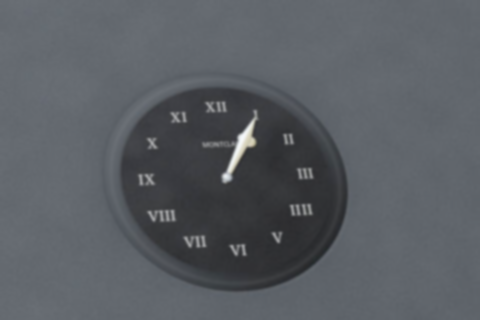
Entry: h=1 m=5
